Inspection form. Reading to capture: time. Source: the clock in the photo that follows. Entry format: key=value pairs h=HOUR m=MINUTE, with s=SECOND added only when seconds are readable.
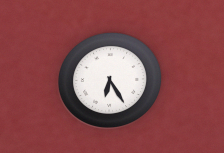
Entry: h=6 m=25
